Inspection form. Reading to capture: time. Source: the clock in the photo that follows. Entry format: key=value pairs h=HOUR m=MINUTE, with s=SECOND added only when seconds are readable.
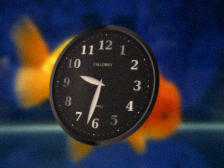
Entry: h=9 m=32
